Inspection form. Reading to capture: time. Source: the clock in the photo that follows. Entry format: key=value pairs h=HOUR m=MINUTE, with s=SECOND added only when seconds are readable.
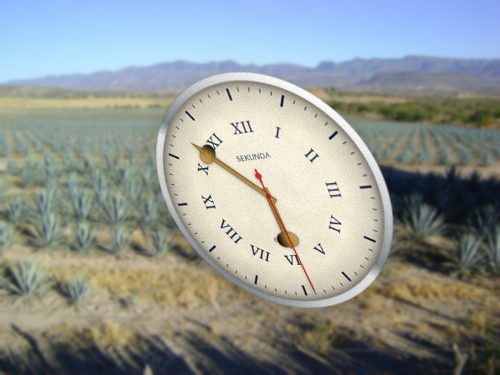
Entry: h=5 m=52 s=29
